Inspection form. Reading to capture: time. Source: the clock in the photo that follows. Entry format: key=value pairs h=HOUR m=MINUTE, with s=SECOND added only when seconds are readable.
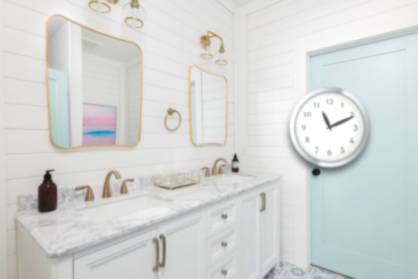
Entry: h=11 m=11
